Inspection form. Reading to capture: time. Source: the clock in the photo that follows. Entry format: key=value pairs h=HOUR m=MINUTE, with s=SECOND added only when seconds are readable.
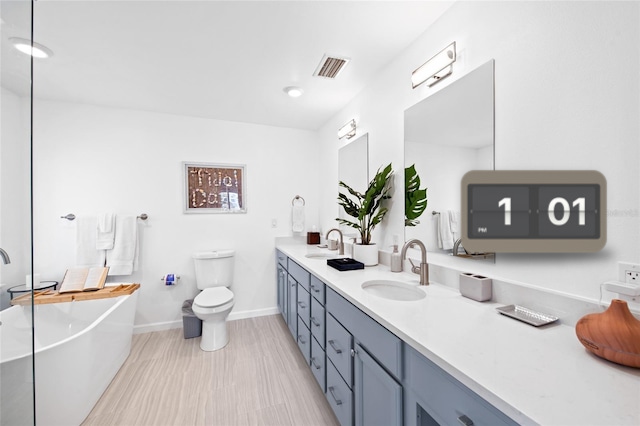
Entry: h=1 m=1
